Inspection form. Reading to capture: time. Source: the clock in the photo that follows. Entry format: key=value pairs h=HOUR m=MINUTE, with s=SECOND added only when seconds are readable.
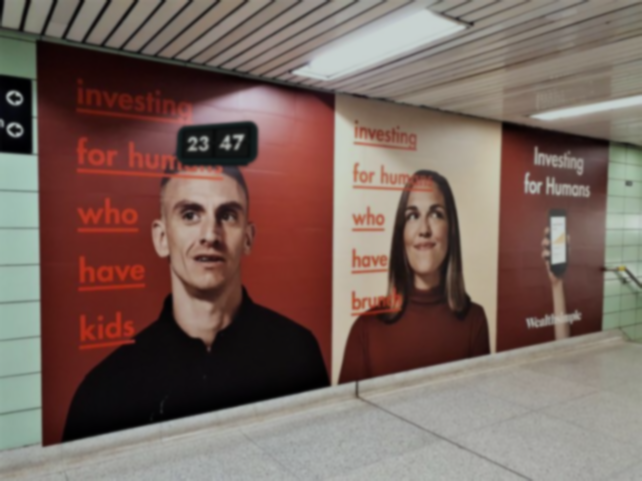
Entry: h=23 m=47
